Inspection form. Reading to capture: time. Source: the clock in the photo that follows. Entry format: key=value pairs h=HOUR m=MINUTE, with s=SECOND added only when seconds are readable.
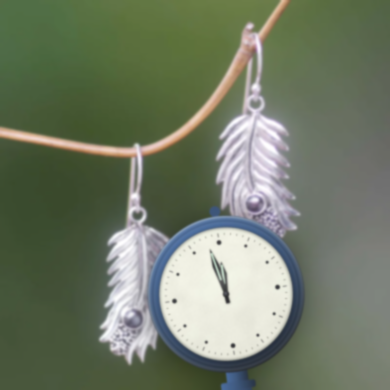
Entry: h=11 m=58
